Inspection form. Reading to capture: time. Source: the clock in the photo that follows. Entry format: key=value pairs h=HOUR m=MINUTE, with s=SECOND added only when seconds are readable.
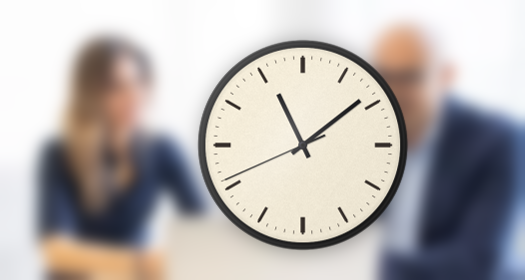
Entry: h=11 m=8 s=41
